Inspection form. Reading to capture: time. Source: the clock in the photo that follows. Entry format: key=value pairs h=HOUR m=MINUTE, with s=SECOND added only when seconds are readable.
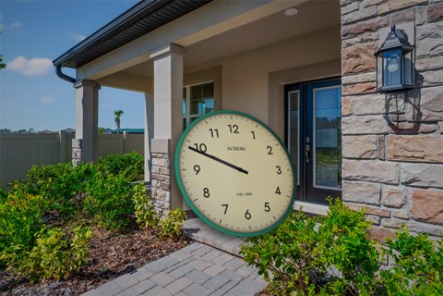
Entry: h=9 m=49
